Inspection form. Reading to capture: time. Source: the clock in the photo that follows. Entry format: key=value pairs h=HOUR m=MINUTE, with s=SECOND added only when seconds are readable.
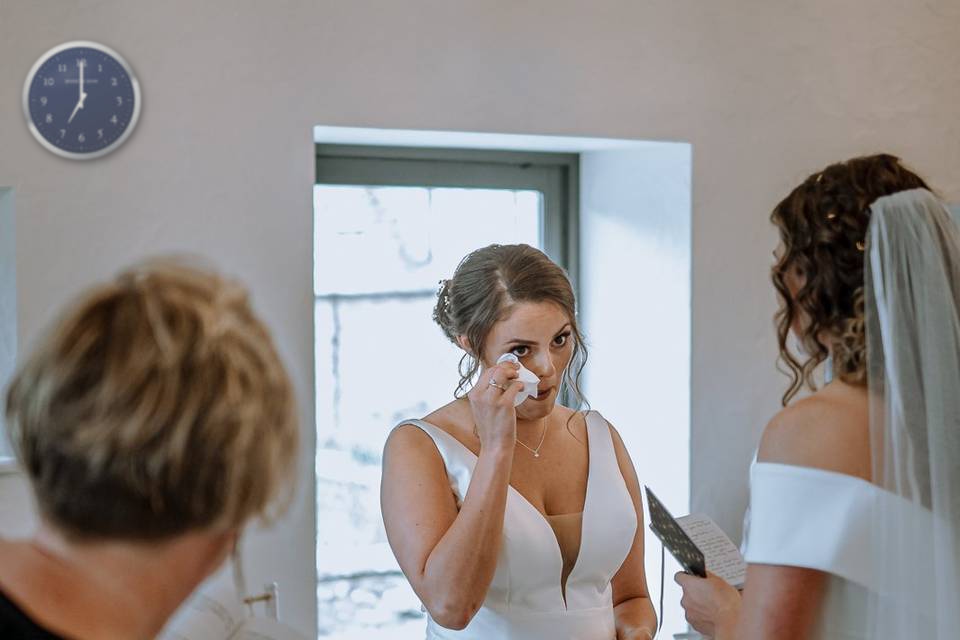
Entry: h=7 m=0
